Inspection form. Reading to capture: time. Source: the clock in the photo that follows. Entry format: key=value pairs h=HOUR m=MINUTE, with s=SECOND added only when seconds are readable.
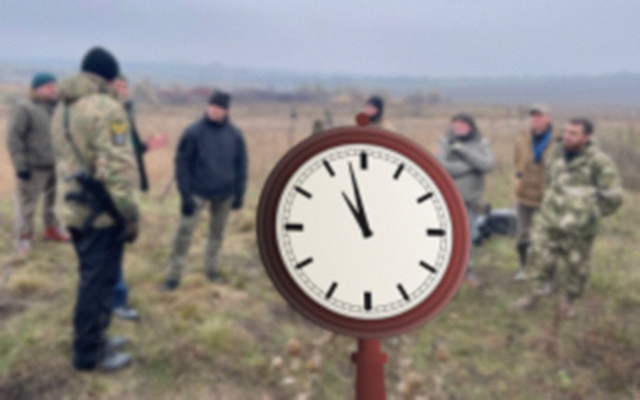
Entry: h=10 m=58
